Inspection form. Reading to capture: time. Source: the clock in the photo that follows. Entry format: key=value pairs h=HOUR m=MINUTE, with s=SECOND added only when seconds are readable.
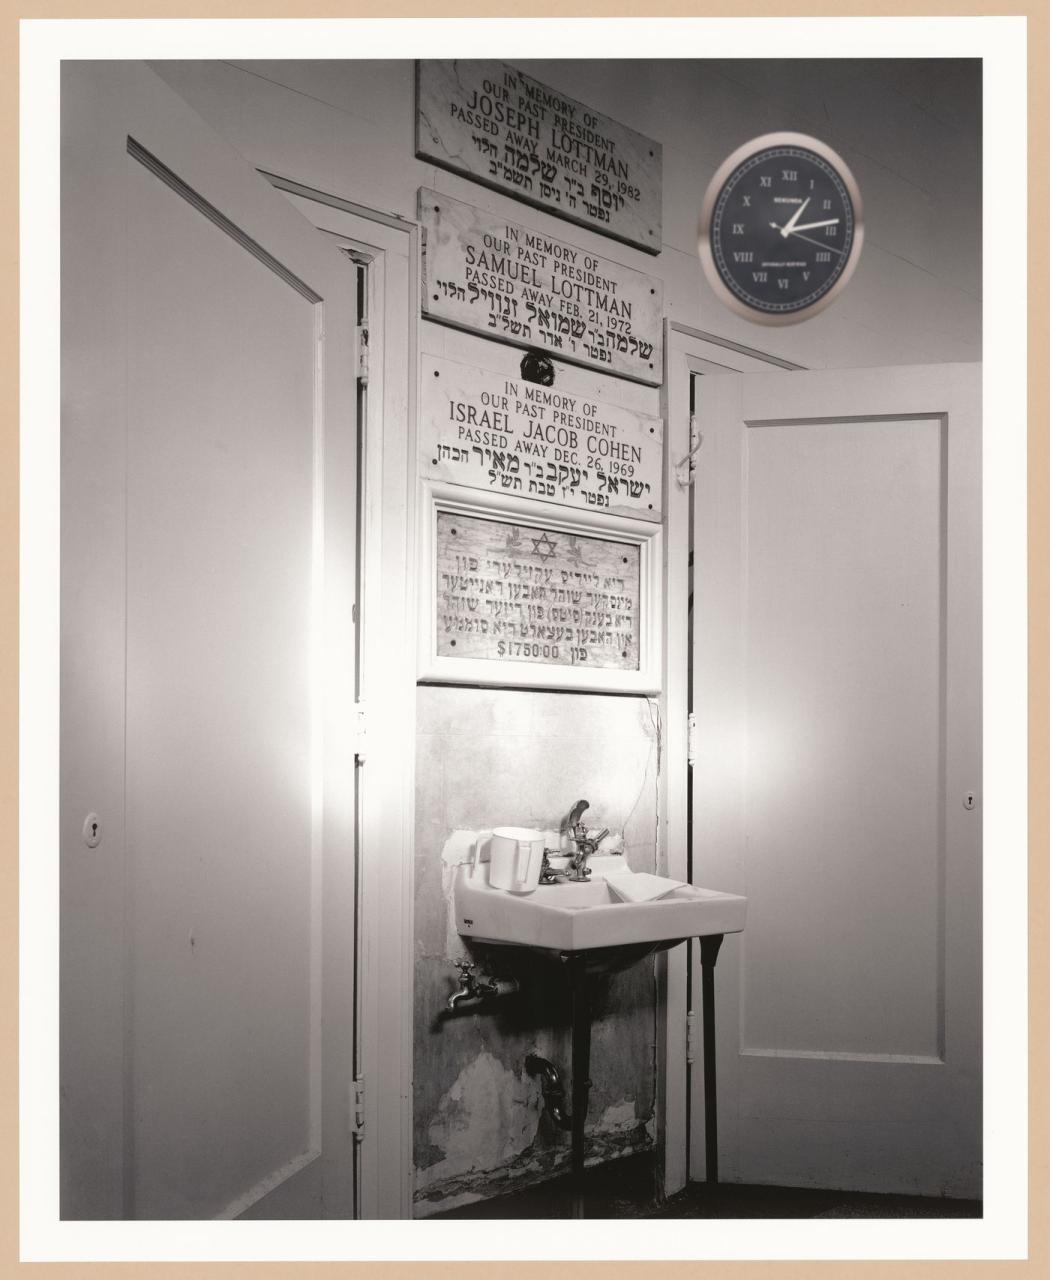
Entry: h=1 m=13 s=18
